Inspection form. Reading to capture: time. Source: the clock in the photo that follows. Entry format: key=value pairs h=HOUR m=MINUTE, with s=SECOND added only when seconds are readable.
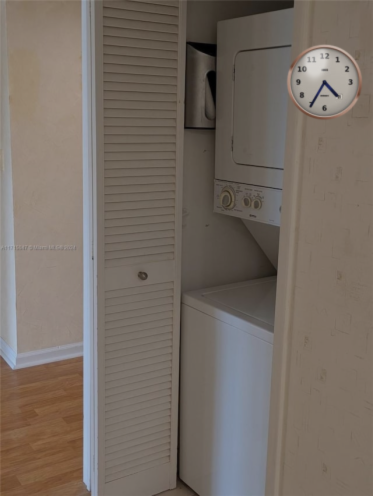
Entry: h=4 m=35
